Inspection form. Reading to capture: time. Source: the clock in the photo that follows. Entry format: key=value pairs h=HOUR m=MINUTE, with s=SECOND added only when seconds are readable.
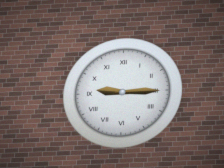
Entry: h=9 m=15
